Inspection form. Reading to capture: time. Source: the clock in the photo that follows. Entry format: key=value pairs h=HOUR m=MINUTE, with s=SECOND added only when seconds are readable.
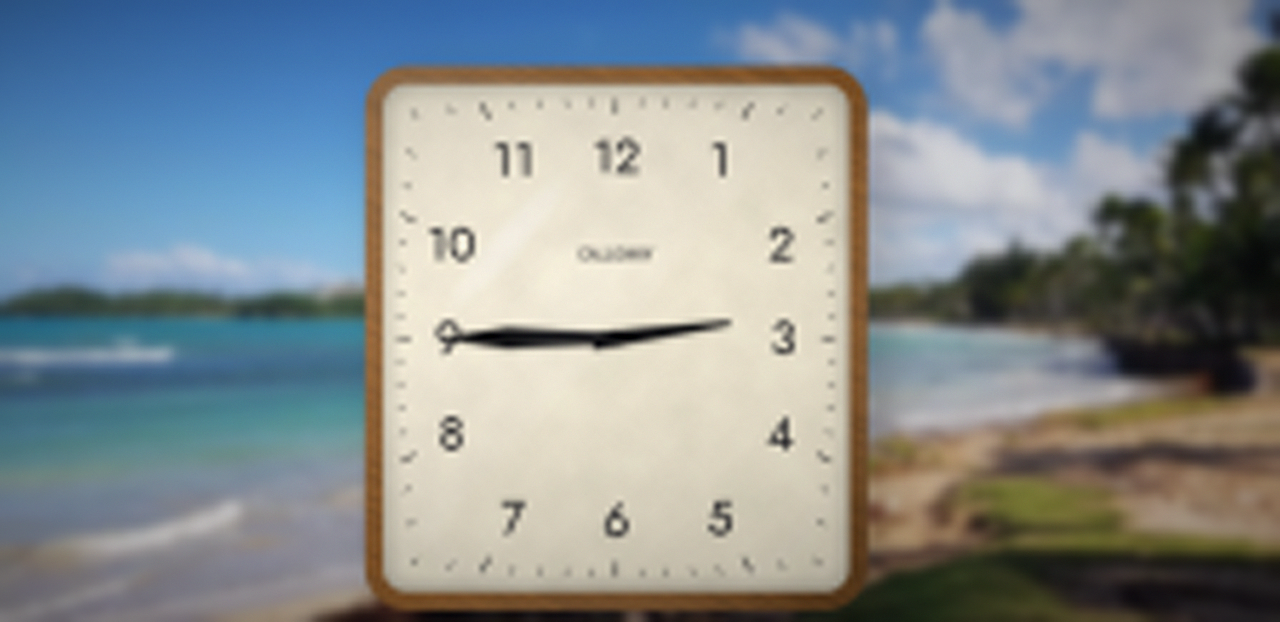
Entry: h=2 m=45
